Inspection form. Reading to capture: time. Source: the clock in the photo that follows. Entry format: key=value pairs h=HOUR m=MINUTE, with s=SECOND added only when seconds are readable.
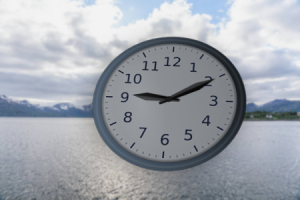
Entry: h=9 m=10
